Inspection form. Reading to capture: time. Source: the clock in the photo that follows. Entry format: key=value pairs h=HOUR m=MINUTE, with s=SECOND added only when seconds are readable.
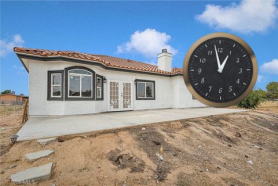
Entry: h=12 m=58
